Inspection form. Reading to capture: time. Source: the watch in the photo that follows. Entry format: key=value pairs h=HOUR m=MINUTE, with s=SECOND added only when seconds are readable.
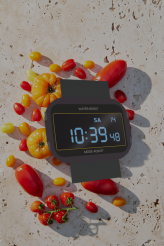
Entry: h=10 m=39 s=48
